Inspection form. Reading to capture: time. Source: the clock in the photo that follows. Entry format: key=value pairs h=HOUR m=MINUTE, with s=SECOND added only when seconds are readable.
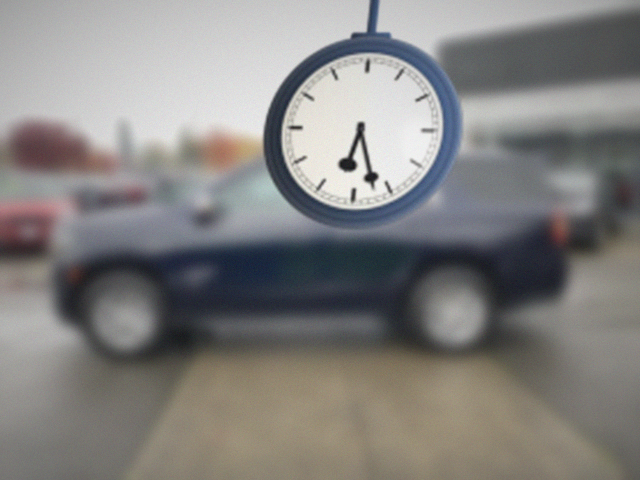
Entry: h=6 m=27
